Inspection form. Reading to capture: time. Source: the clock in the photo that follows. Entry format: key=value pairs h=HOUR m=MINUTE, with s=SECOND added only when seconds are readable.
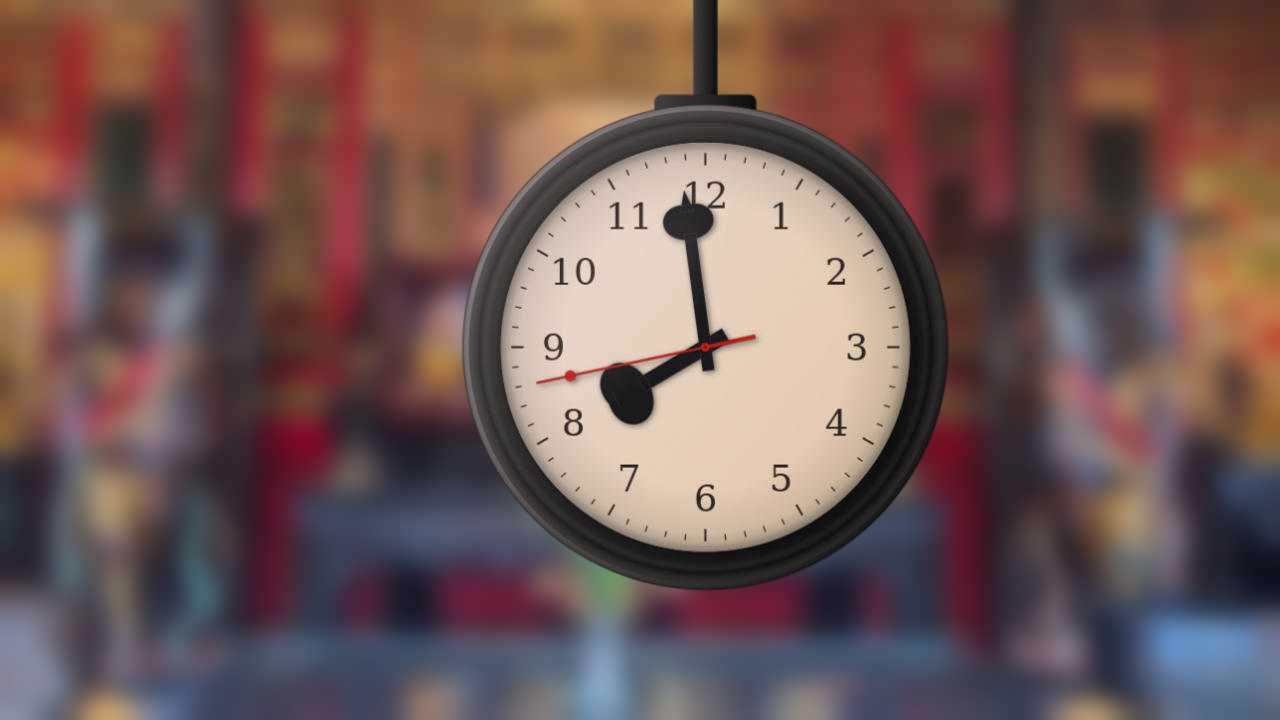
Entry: h=7 m=58 s=43
